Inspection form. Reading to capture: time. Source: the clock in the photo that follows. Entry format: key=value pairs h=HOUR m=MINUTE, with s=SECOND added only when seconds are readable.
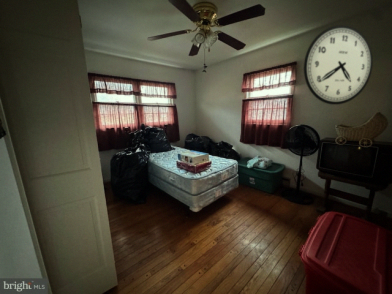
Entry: h=4 m=39
